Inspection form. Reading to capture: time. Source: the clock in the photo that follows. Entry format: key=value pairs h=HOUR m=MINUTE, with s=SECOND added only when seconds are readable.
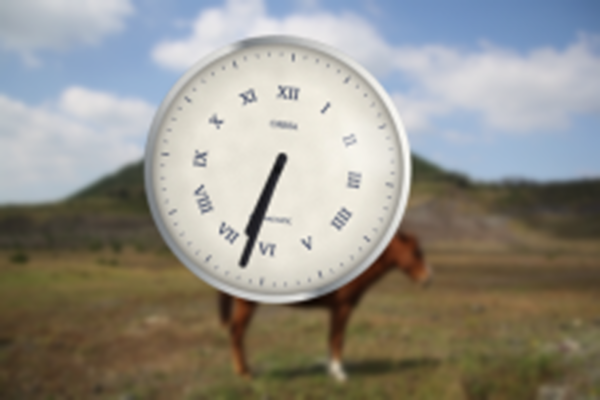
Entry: h=6 m=32
